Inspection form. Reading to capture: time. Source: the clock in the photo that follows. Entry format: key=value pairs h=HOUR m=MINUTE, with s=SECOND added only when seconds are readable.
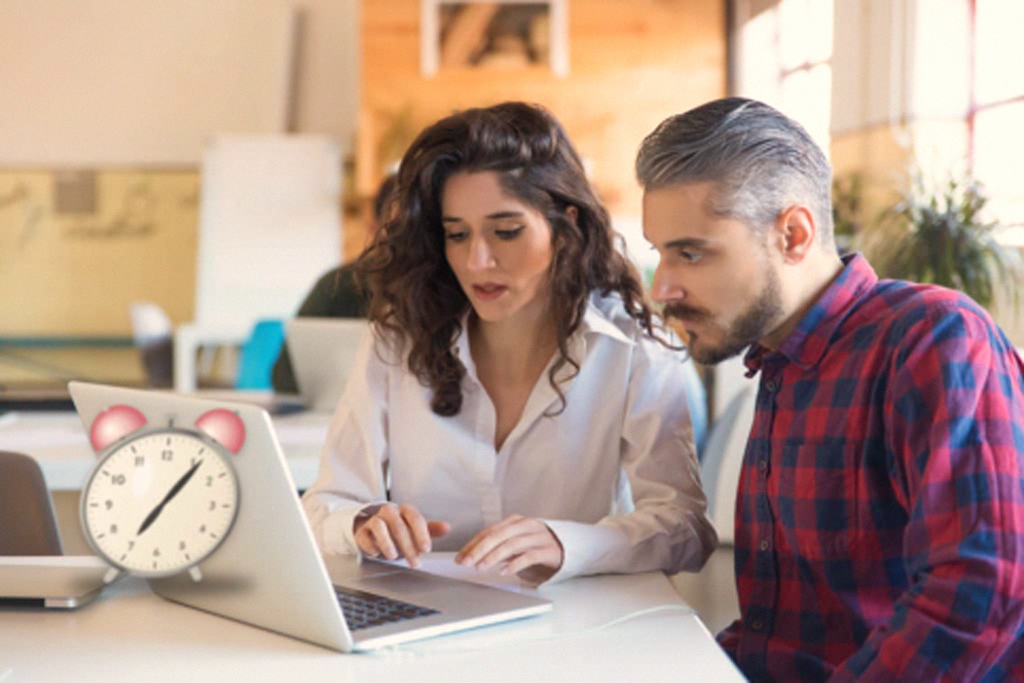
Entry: h=7 m=6
